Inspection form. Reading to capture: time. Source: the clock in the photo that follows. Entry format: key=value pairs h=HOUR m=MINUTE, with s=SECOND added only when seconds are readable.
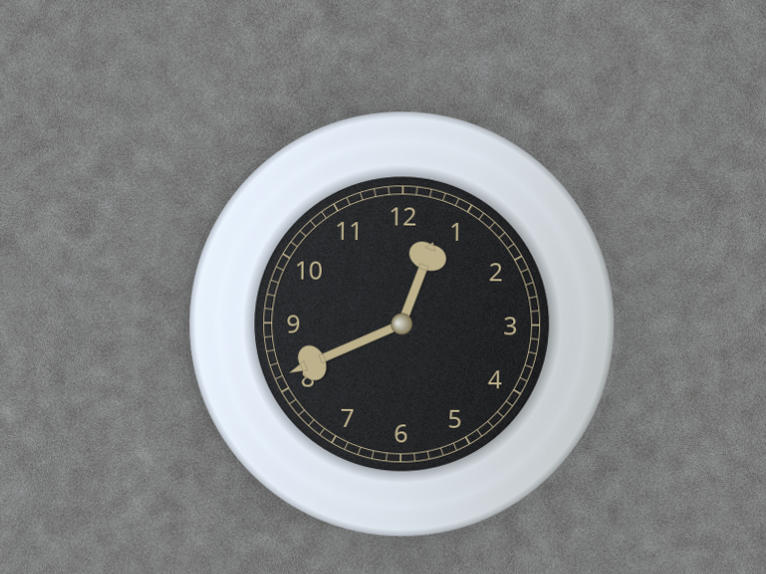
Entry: h=12 m=41
